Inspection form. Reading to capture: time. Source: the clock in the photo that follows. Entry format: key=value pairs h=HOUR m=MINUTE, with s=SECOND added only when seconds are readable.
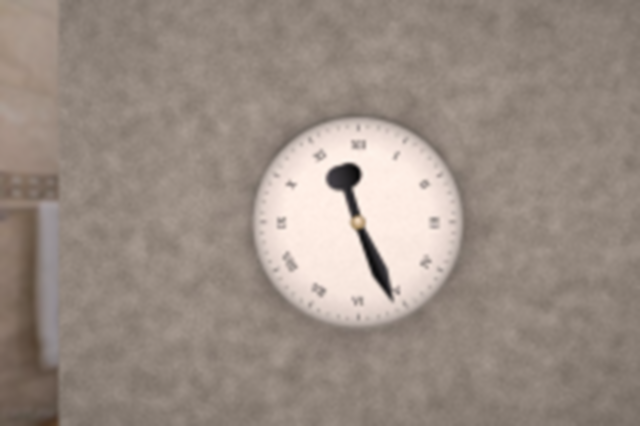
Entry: h=11 m=26
